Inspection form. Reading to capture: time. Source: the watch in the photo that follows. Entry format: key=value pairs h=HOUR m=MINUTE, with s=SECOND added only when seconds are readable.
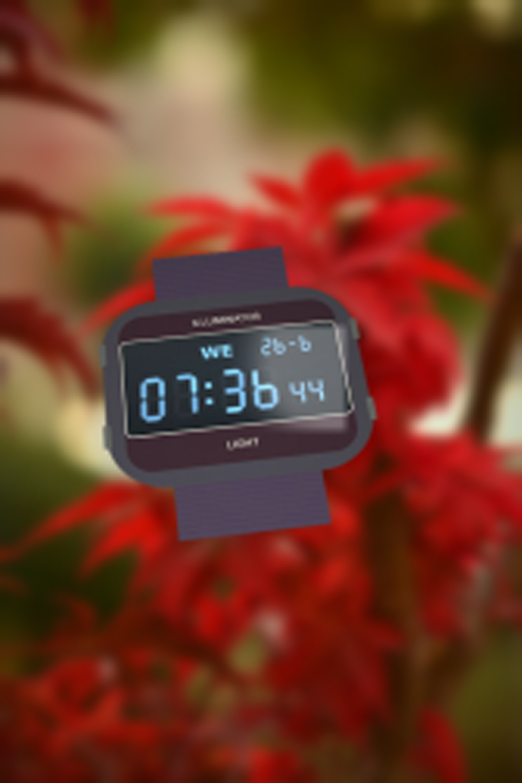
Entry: h=7 m=36 s=44
